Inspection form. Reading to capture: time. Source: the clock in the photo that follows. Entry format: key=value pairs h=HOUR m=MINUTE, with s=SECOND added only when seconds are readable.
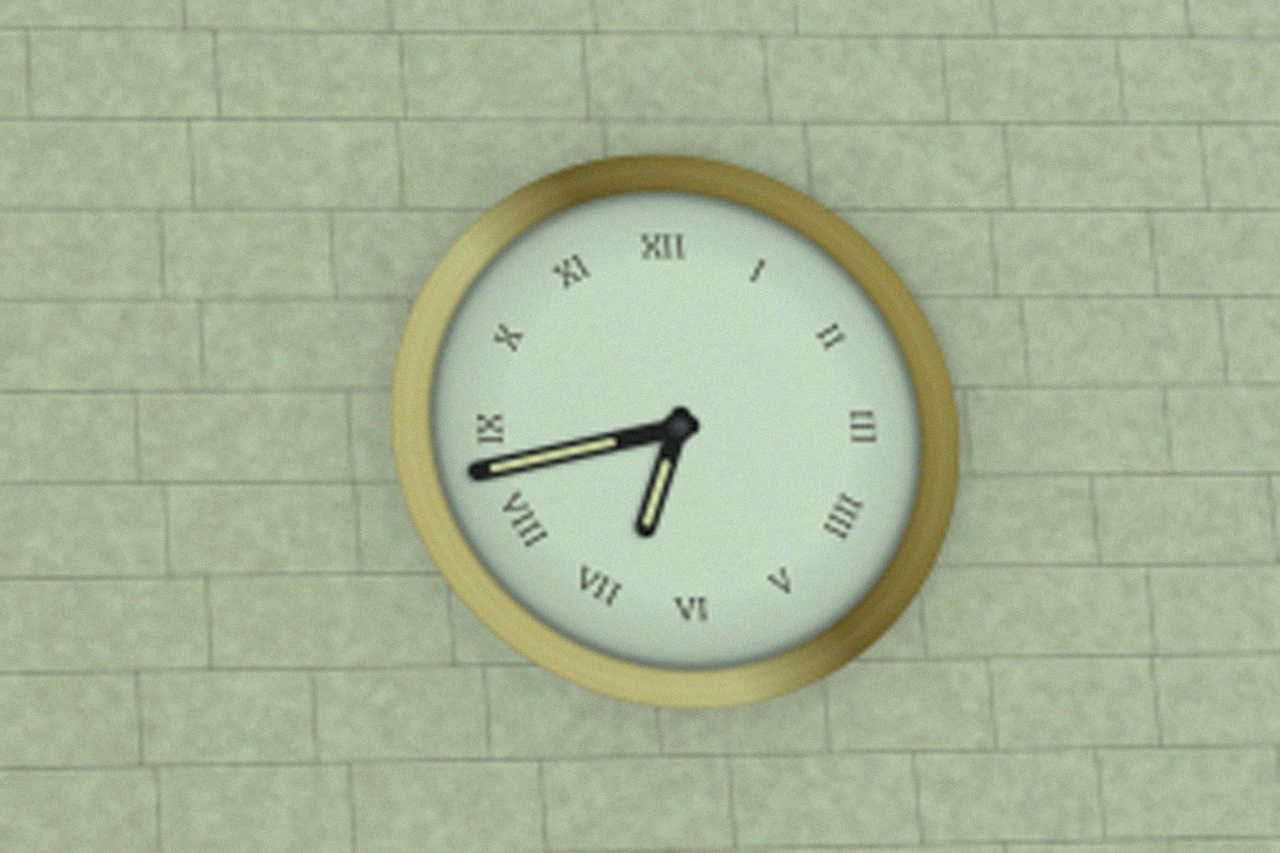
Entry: h=6 m=43
